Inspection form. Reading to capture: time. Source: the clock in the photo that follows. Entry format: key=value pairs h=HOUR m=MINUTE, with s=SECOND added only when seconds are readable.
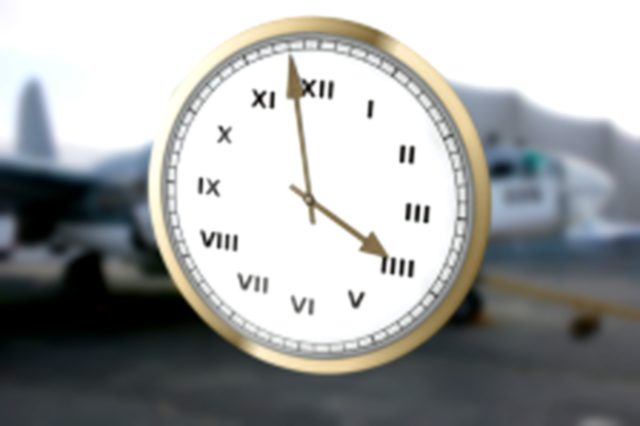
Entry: h=3 m=58
